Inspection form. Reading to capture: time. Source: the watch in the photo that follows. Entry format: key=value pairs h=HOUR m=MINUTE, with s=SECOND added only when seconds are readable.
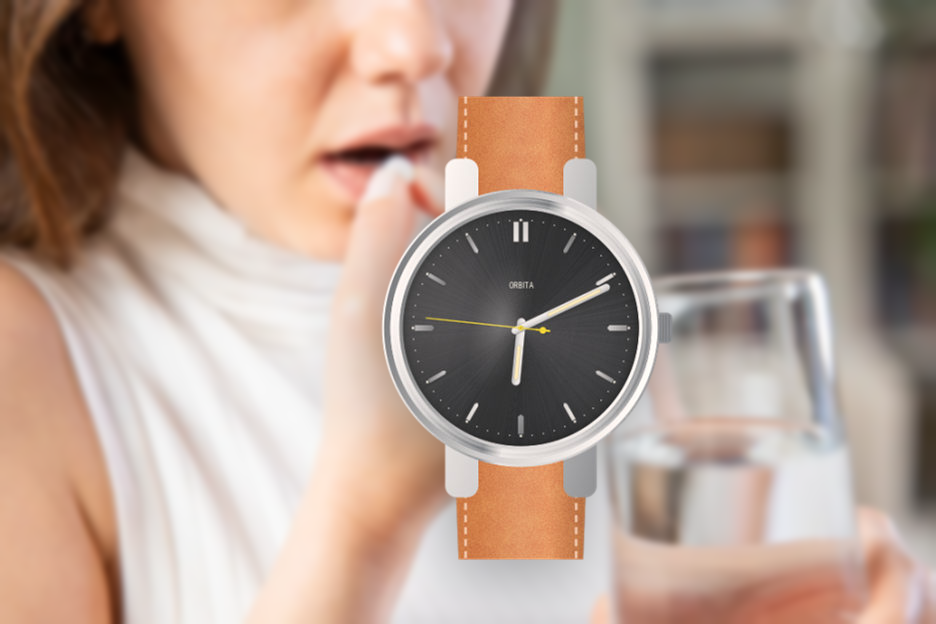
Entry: h=6 m=10 s=46
